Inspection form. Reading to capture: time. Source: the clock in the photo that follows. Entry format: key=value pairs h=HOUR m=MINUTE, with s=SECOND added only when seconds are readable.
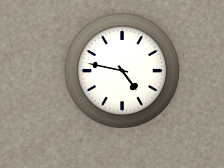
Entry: h=4 m=47
